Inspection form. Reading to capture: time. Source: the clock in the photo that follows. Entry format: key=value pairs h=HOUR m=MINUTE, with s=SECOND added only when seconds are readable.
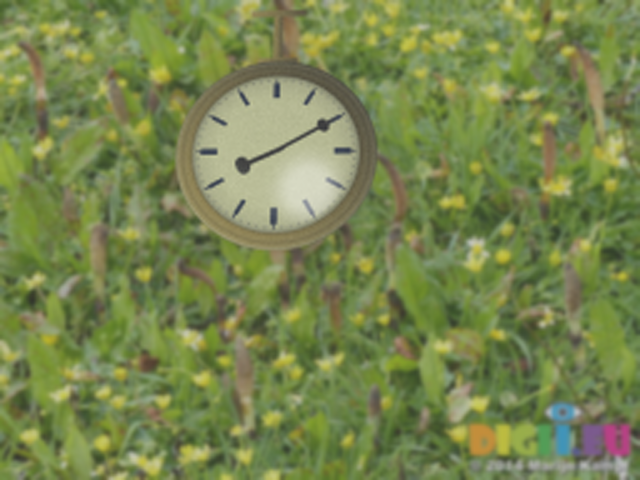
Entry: h=8 m=10
